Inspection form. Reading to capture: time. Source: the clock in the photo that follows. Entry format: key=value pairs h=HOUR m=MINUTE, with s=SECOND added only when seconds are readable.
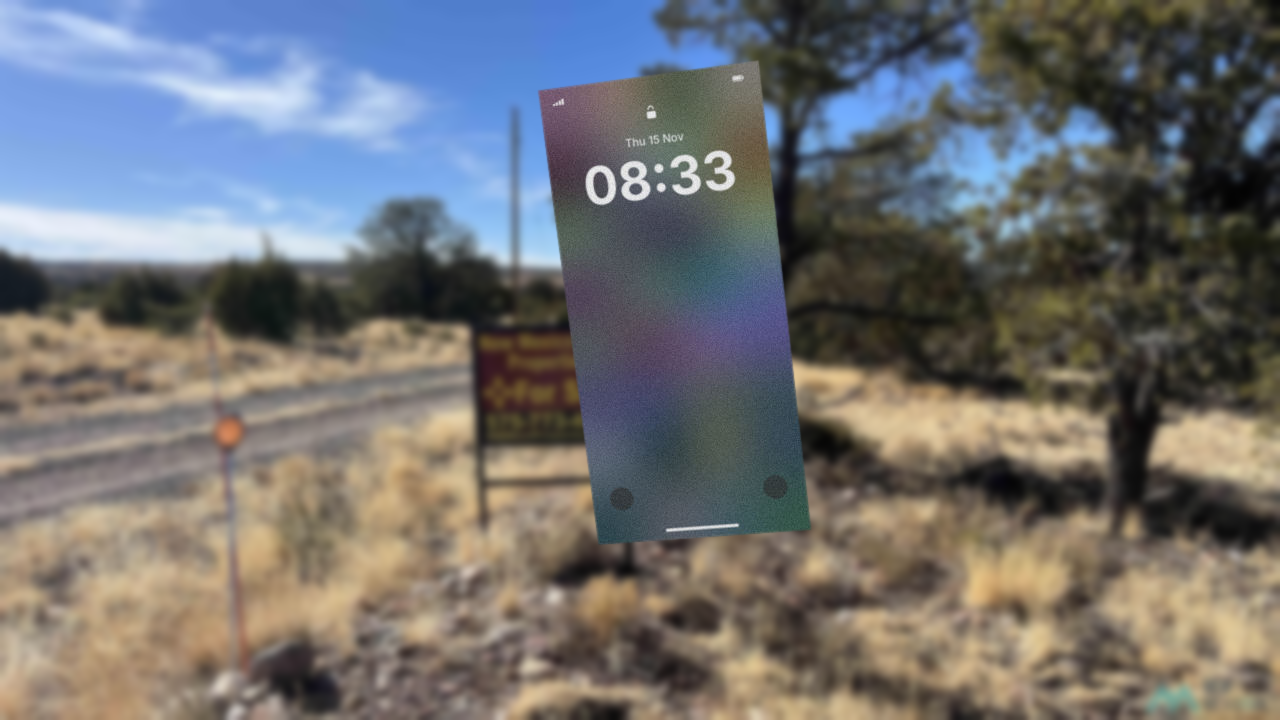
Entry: h=8 m=33
